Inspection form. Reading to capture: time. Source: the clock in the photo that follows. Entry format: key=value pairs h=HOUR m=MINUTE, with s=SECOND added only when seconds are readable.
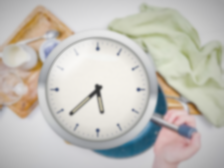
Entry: h=5 m=38
